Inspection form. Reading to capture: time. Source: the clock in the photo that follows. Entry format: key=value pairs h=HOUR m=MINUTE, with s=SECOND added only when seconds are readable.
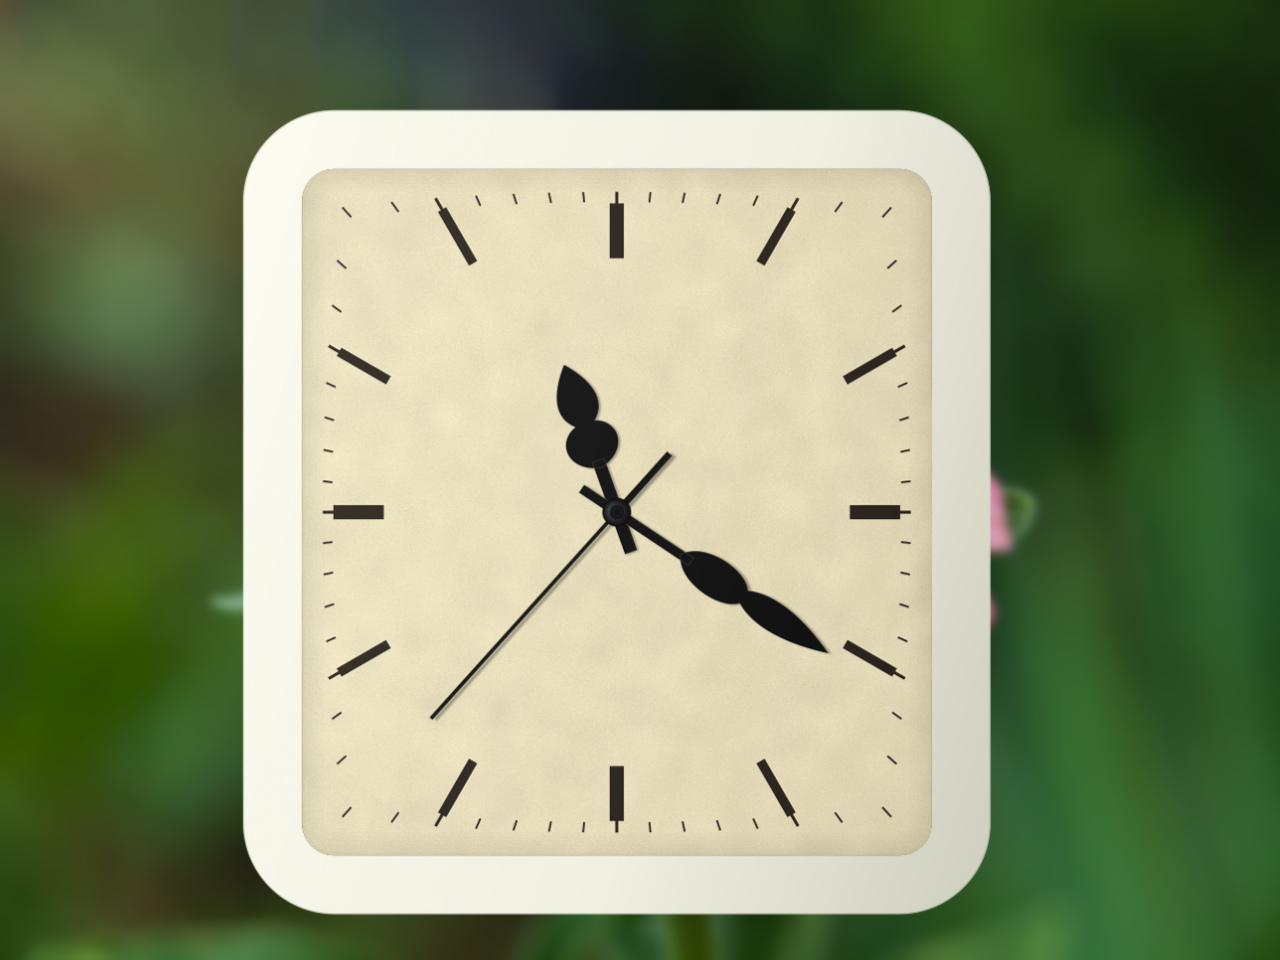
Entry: h=11 m=20 s=37
